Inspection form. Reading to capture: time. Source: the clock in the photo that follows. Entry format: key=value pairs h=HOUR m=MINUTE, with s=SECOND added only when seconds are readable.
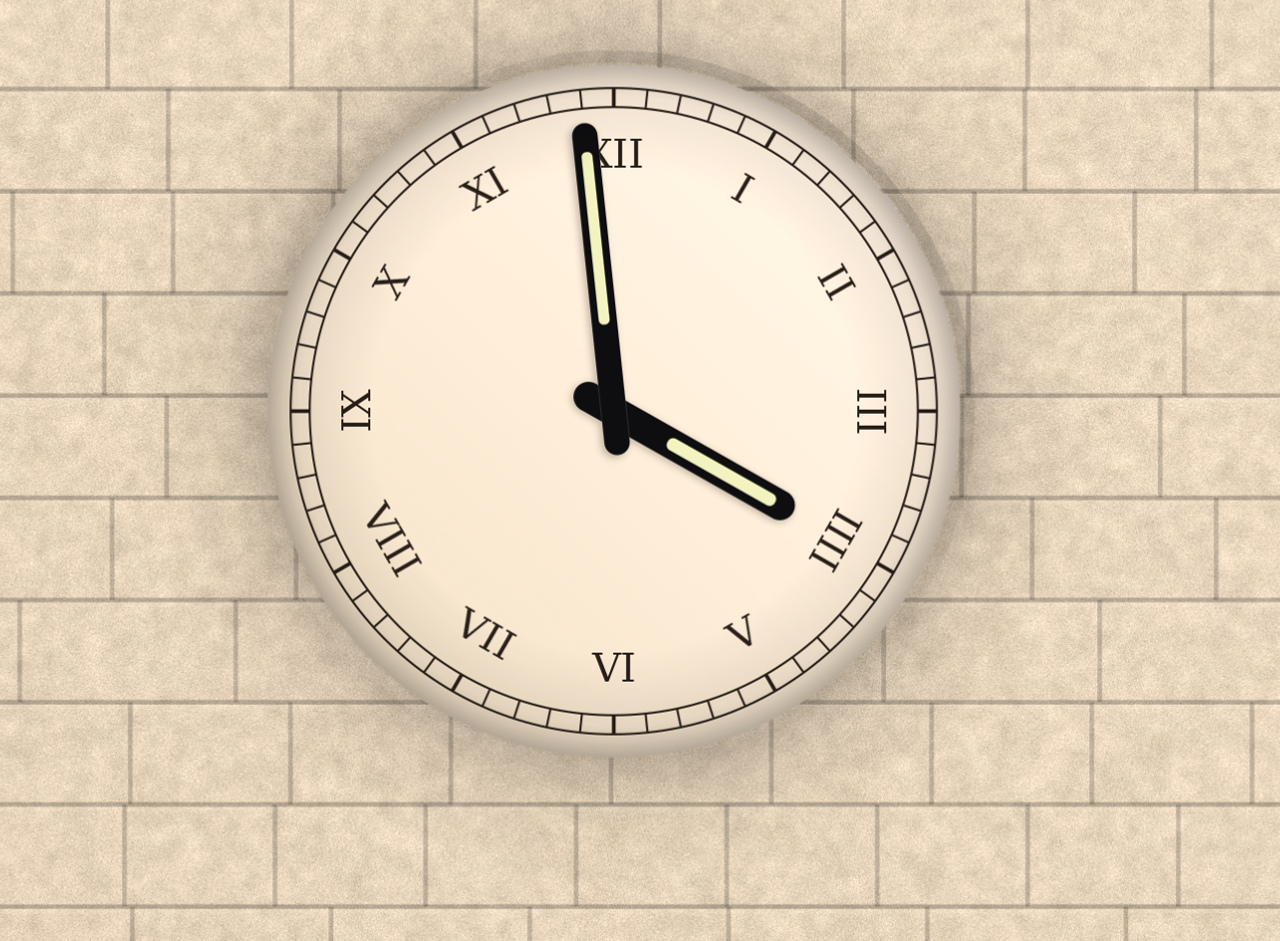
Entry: h=3 m=59
